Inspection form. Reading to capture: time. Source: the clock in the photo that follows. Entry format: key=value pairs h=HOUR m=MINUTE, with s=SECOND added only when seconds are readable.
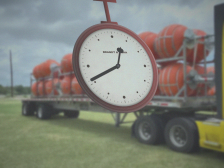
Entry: h=12 m=41
